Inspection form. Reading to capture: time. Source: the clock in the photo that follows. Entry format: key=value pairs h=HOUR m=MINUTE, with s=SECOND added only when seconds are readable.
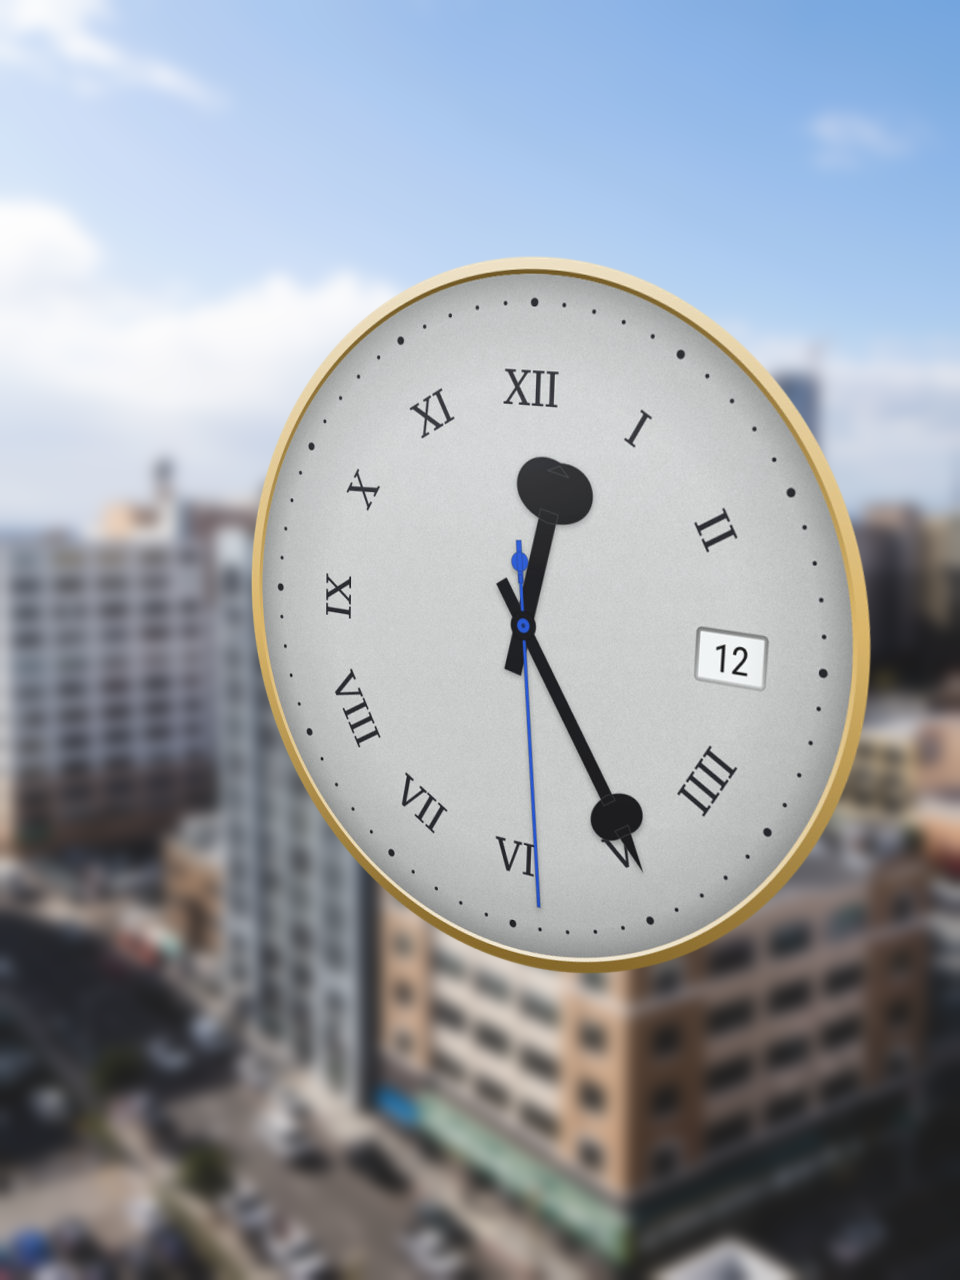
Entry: h=12 m=24 s=29
